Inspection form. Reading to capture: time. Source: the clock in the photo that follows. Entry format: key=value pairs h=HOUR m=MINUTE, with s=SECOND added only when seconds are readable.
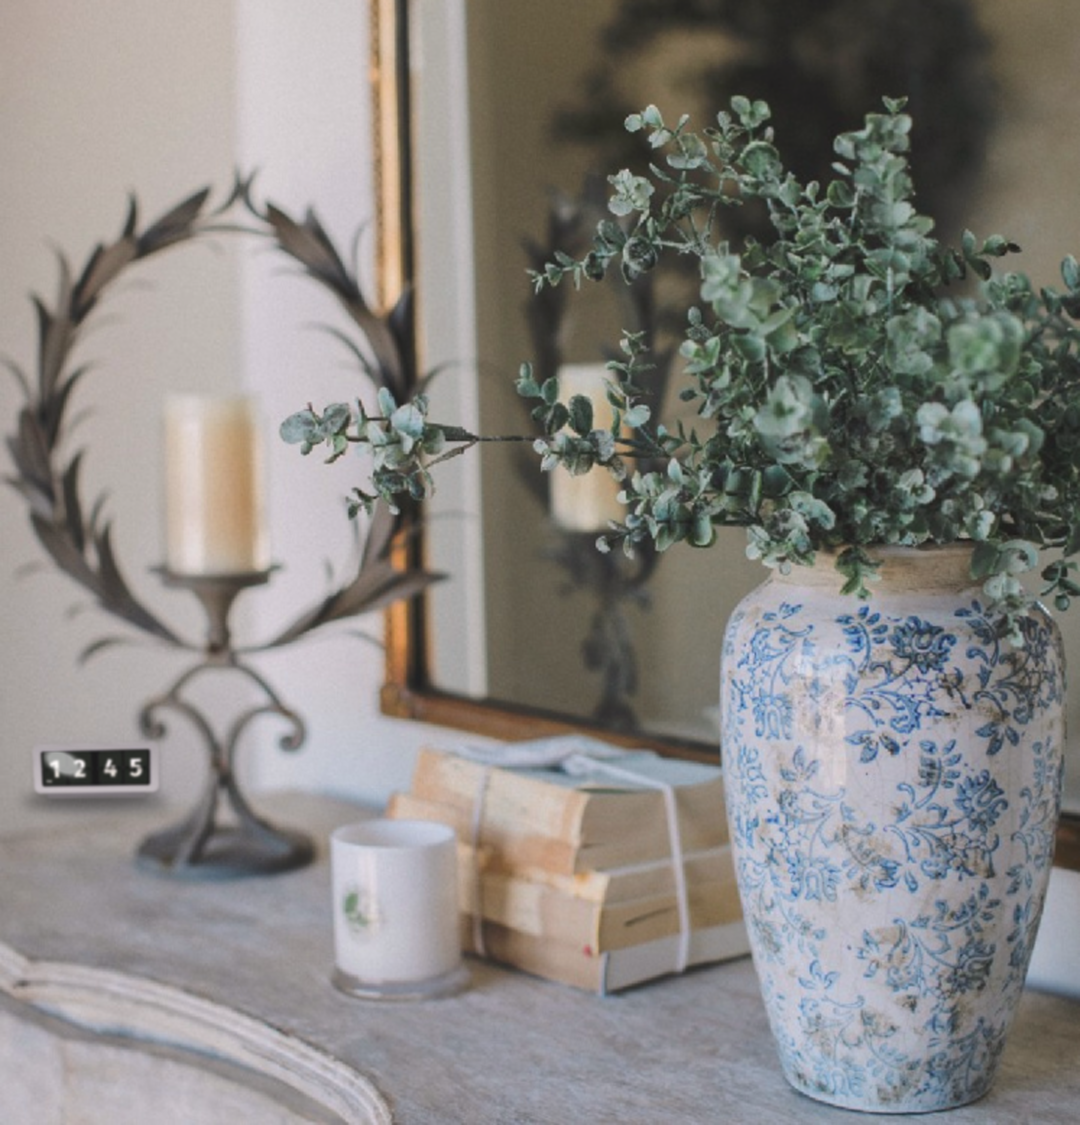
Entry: h=12 m=45
